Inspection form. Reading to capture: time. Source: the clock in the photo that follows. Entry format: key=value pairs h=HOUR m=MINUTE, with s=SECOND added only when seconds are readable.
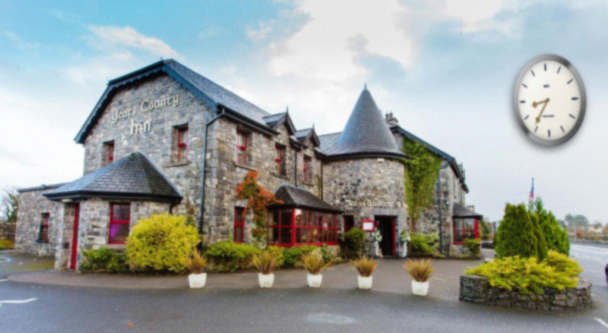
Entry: h=8 m=36
